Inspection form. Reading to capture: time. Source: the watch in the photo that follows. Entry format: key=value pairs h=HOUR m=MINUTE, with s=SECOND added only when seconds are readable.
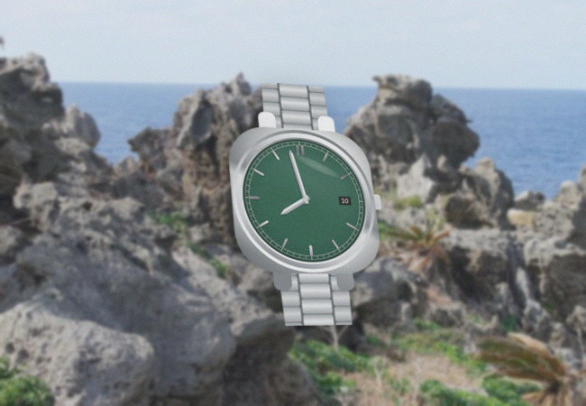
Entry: h=7 m=58
